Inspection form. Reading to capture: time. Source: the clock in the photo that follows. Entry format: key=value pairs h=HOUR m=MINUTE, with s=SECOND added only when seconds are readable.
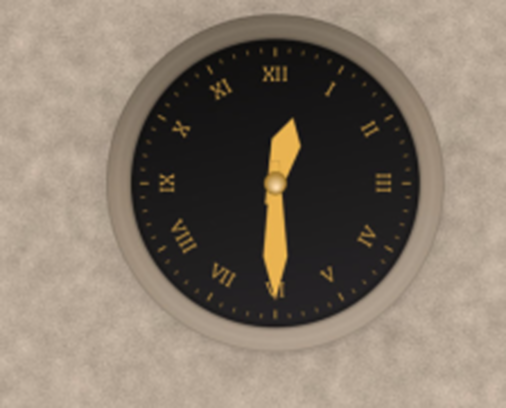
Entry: h=12 m=30
